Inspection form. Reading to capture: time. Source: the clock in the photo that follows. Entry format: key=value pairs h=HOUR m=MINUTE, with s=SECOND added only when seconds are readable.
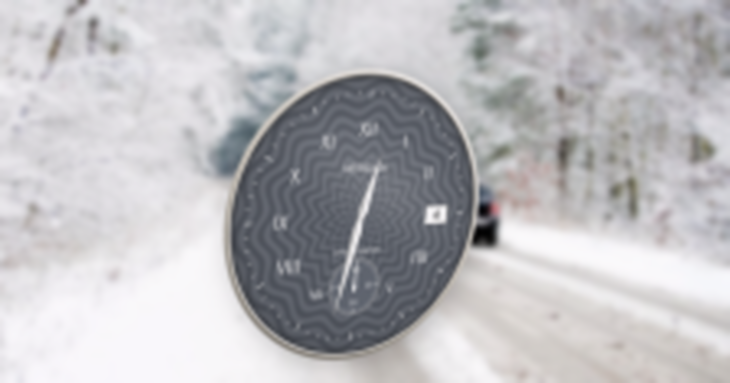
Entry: h=12 m=32
